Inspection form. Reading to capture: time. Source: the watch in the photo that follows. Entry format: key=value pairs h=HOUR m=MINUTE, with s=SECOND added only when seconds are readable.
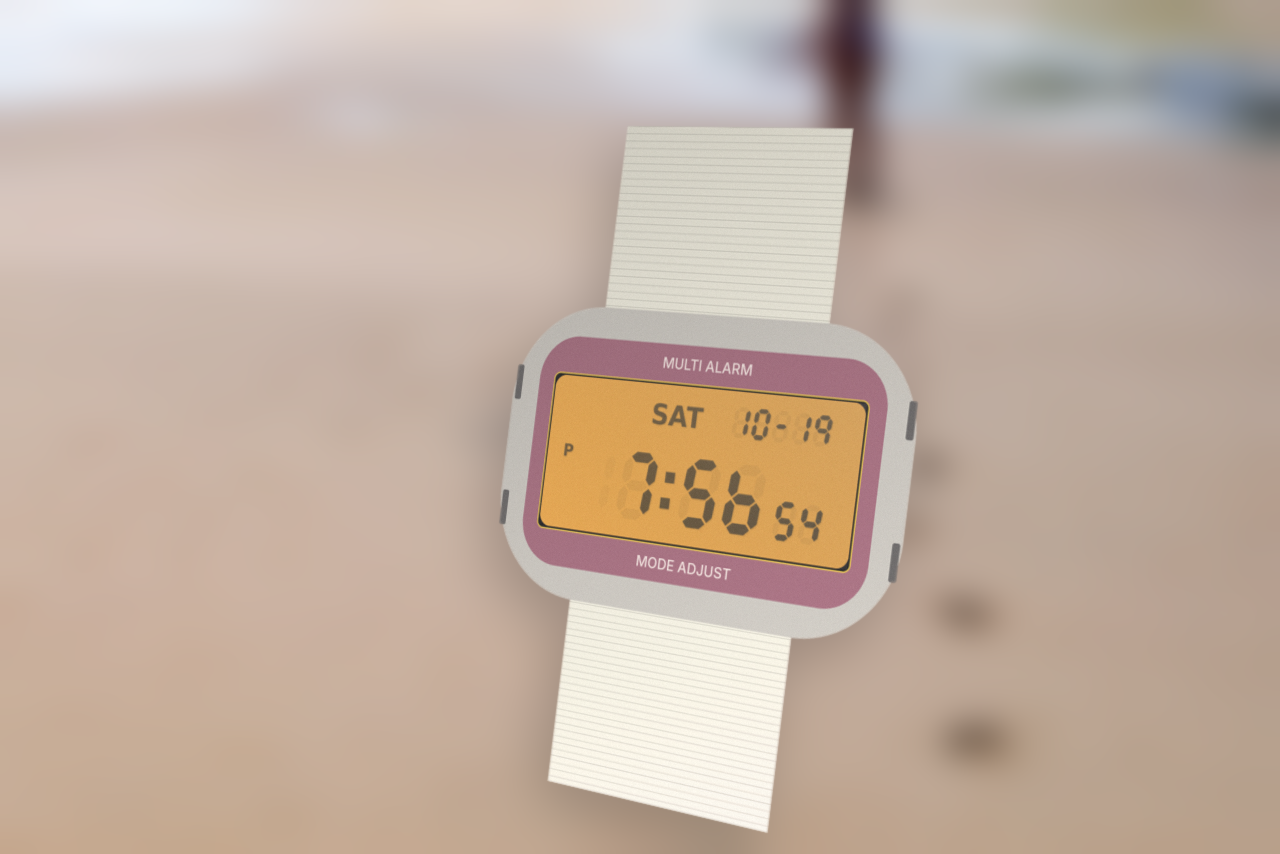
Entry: h=7 m=56 s=54
